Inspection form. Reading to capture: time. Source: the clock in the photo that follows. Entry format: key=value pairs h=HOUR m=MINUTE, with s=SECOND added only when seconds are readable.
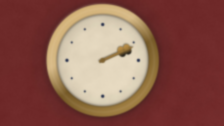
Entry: h=2 m=11
